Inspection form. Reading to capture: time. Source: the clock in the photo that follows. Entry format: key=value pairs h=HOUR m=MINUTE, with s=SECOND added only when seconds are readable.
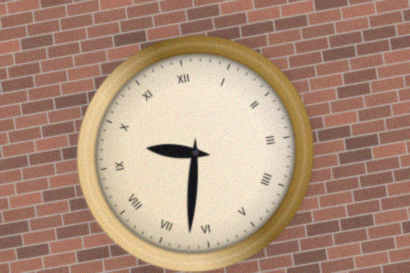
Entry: h=9 m=32
